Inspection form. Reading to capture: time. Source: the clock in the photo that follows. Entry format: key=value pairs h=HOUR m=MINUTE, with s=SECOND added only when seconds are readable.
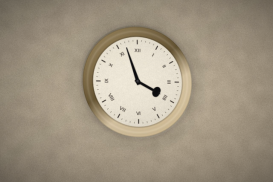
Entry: h=3 m=57
